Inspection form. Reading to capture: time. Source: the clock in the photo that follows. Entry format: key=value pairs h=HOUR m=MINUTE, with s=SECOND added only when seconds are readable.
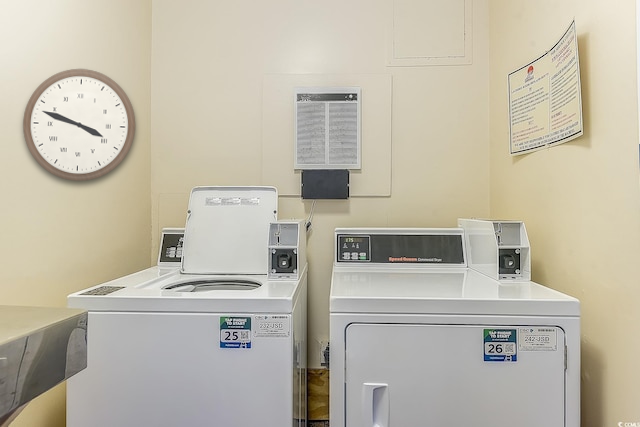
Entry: h=3 m=48
